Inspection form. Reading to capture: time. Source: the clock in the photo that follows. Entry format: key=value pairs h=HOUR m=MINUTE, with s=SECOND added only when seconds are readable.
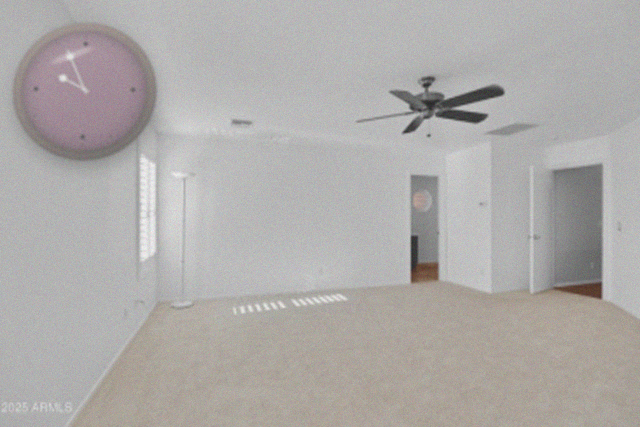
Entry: h=9 m=56
